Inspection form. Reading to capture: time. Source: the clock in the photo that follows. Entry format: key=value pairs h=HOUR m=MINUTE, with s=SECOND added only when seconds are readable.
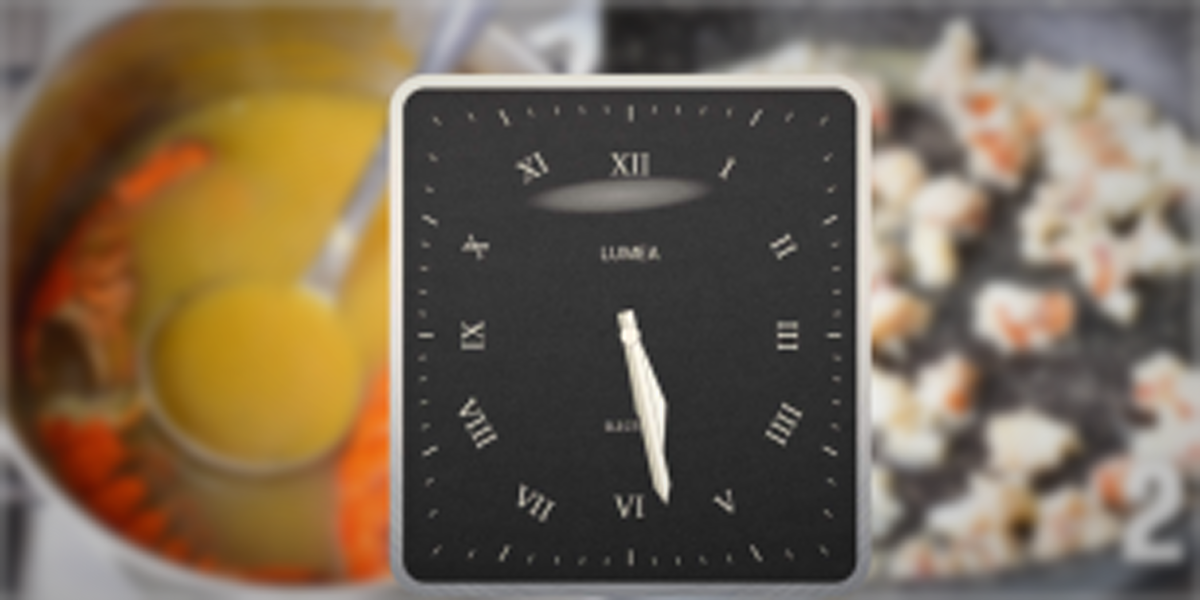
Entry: h=5 m=28
